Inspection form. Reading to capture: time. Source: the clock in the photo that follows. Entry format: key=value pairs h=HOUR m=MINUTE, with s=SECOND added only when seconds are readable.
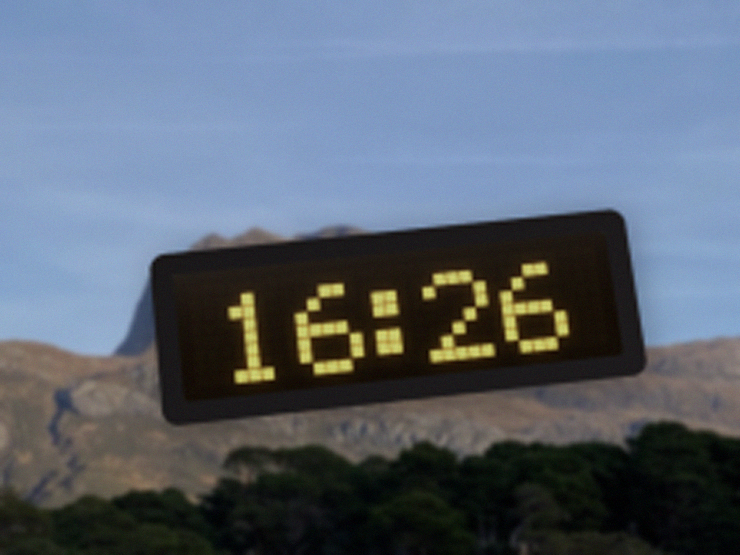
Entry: h=16 m=26
